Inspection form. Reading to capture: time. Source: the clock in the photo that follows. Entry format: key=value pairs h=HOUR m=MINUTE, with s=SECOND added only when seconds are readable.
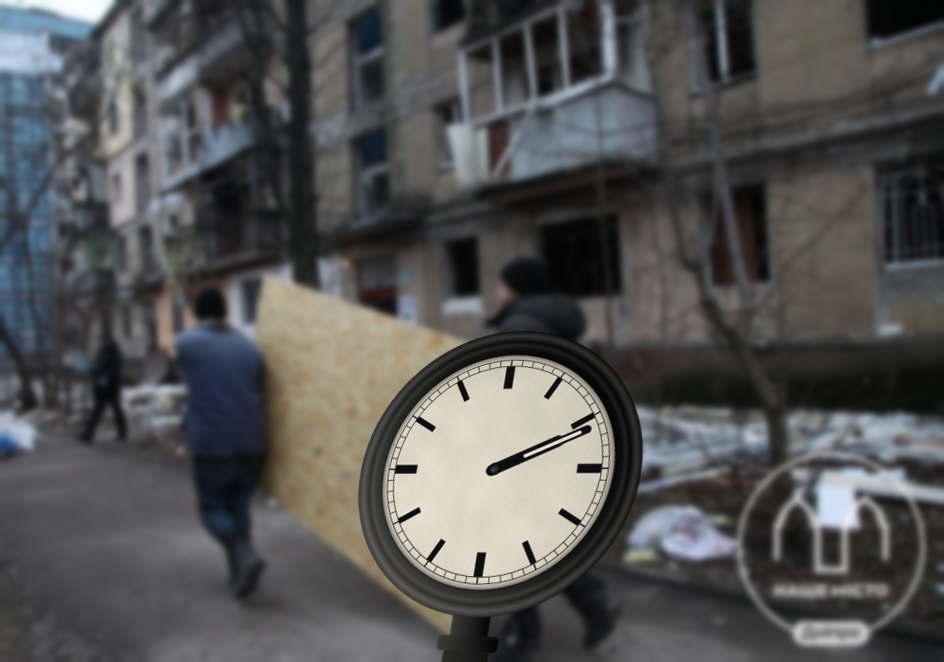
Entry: h=2 m=11
